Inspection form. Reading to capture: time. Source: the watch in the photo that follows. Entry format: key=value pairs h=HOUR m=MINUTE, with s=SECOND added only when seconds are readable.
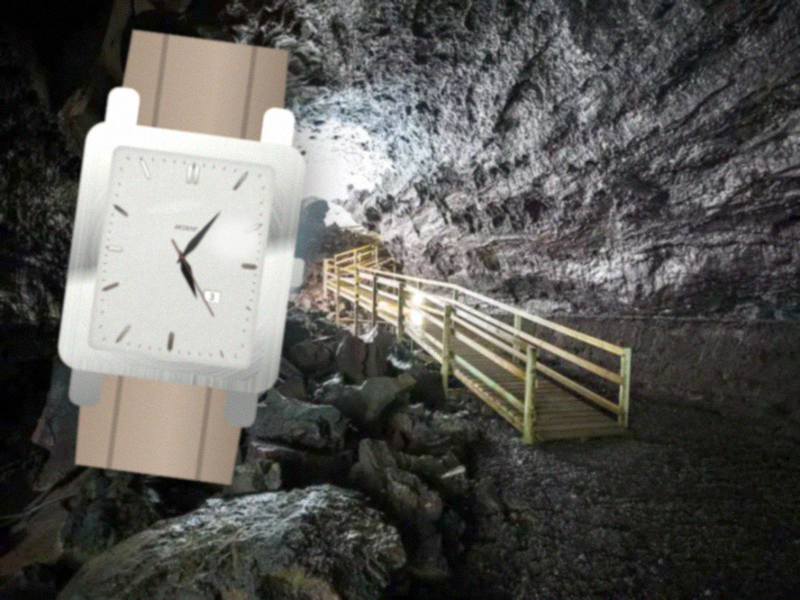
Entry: h=5 m=5 s=24
